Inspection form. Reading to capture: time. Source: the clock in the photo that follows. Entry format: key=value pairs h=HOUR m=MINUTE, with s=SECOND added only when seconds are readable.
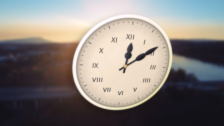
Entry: h=12 m=9
